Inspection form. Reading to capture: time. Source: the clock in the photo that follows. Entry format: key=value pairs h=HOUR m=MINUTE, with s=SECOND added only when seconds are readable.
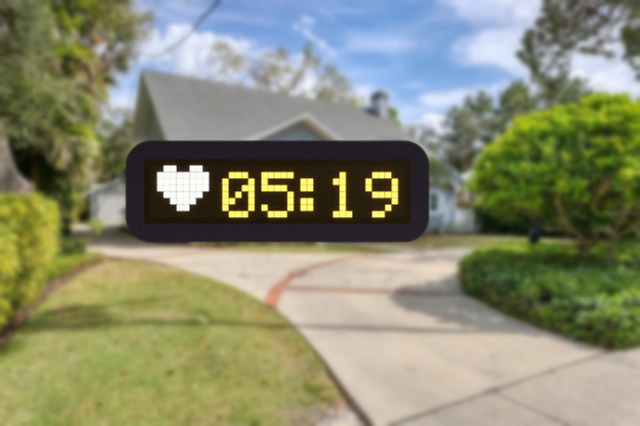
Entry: h=5 m=19
